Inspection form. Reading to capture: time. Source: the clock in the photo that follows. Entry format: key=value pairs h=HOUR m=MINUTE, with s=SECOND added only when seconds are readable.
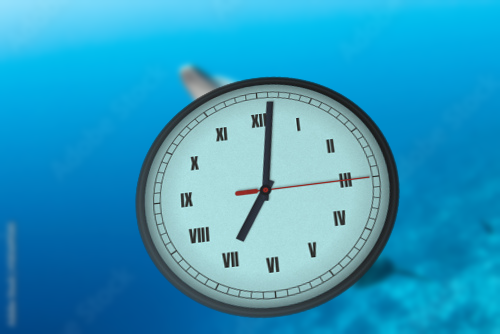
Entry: h=7 m=1 s=15
